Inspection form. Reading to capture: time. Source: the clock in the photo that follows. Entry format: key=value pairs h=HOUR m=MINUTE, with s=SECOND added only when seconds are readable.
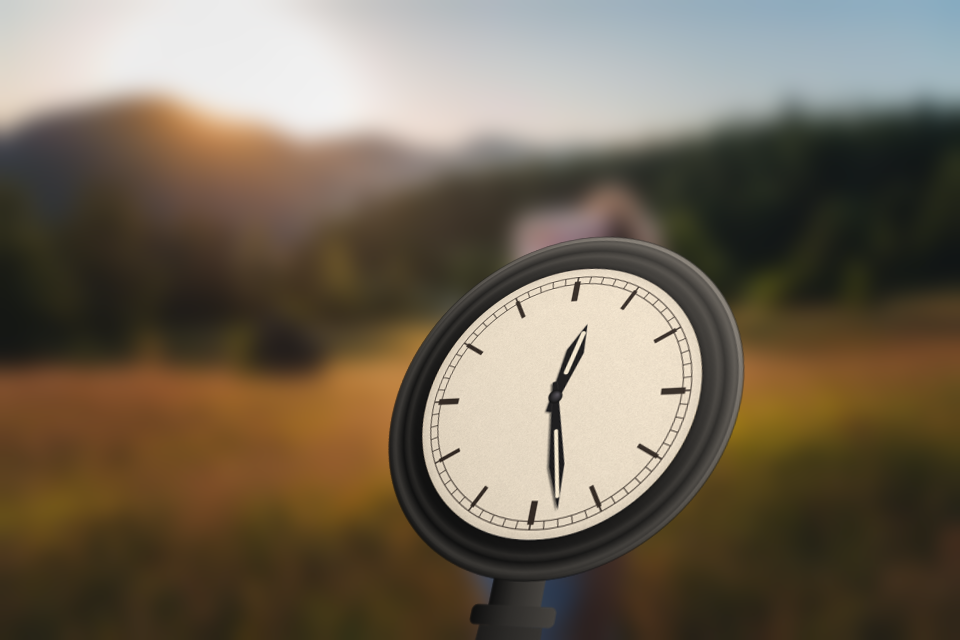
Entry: h=12 m=28
